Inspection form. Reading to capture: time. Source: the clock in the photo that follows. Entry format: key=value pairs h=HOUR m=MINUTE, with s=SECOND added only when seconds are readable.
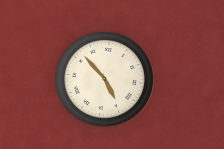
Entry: h=4 m=52
